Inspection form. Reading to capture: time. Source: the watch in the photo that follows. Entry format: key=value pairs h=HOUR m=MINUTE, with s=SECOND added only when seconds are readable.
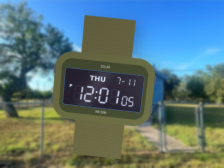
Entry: h=12 m=1 s=5
